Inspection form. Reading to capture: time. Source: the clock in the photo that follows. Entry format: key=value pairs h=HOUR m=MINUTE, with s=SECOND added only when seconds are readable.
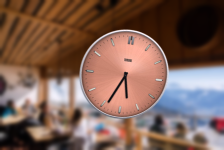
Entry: h=5 m=34
